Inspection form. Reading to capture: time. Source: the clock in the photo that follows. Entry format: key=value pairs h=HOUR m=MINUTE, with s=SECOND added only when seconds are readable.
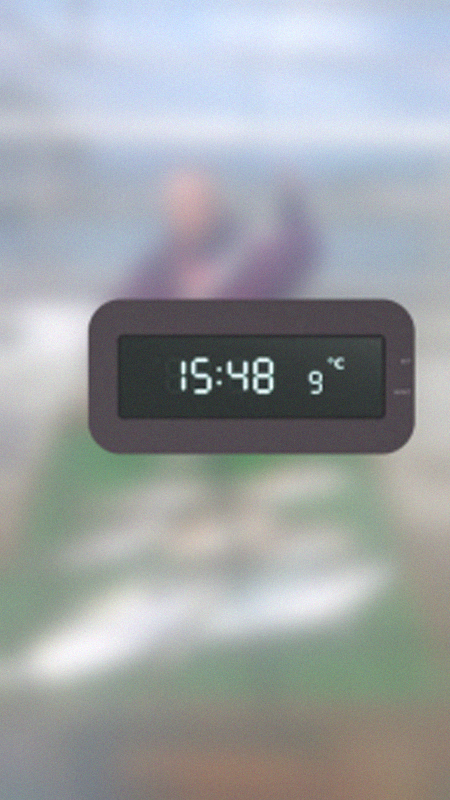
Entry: h=15 m=48
